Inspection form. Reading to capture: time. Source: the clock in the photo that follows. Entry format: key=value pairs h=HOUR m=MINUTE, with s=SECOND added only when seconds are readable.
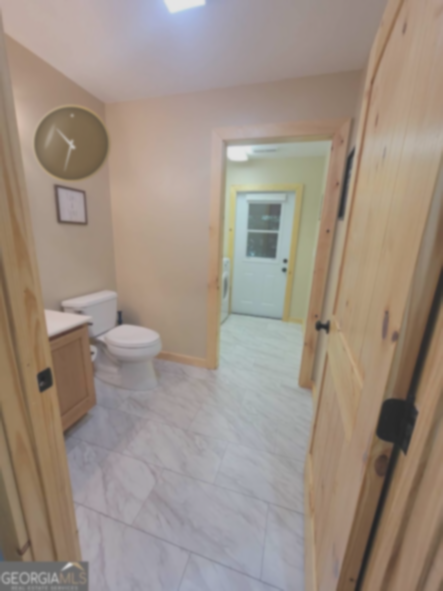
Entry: h=10 m=32
